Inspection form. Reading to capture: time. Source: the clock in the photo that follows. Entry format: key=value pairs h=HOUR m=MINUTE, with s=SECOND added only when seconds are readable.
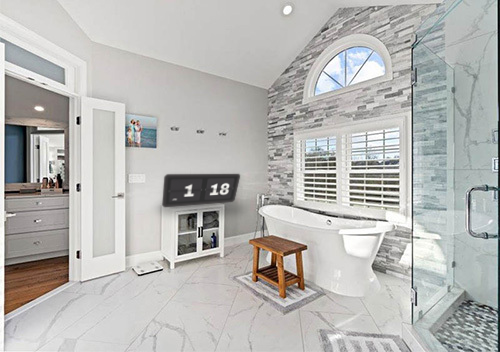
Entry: h=1 m=18
